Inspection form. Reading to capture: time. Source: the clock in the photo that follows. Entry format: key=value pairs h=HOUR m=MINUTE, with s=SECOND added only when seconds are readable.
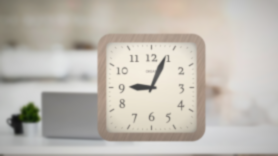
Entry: h=9 m=4
